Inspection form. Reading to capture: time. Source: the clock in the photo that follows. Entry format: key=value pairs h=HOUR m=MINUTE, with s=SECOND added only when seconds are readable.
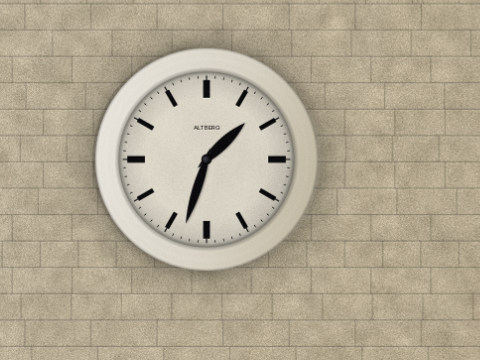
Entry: h=1 m=33
